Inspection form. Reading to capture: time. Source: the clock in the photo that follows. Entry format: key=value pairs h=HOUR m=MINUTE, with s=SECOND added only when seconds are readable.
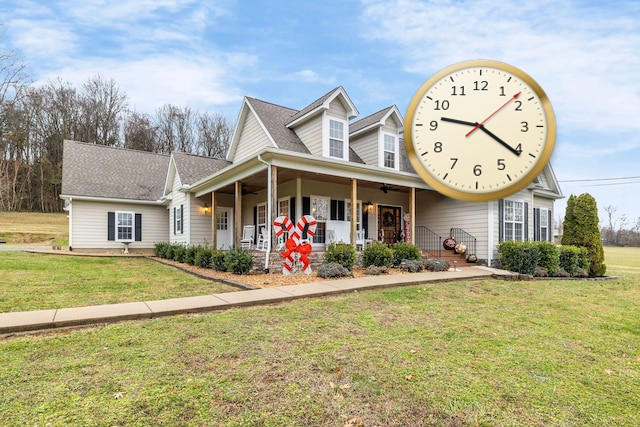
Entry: h=9 m=21 s=8
